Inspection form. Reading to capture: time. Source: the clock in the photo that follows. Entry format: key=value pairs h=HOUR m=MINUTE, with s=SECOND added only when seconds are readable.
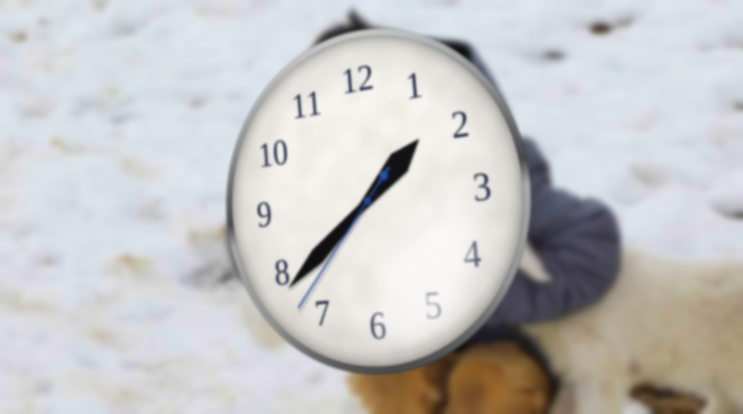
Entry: h=1 m=38 s=37
